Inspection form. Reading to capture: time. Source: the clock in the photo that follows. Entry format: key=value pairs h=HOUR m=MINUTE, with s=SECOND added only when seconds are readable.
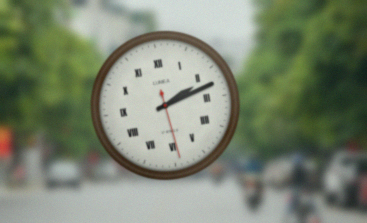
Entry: h=2 m=12 s=29
